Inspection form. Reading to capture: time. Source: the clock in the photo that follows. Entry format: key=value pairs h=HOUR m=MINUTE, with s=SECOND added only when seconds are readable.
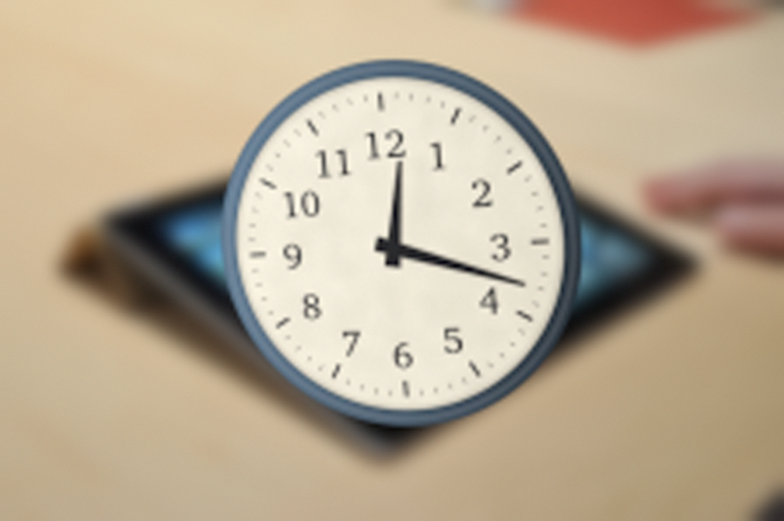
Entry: h=12 m=18
